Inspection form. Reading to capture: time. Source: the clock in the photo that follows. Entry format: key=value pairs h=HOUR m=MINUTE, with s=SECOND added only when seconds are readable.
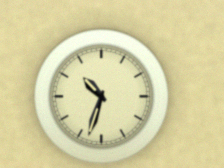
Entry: h=10 m=33
